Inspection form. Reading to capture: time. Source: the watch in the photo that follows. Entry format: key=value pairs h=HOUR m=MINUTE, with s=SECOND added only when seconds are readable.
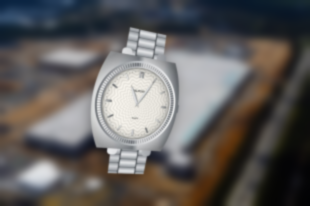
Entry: h=11 m=5
